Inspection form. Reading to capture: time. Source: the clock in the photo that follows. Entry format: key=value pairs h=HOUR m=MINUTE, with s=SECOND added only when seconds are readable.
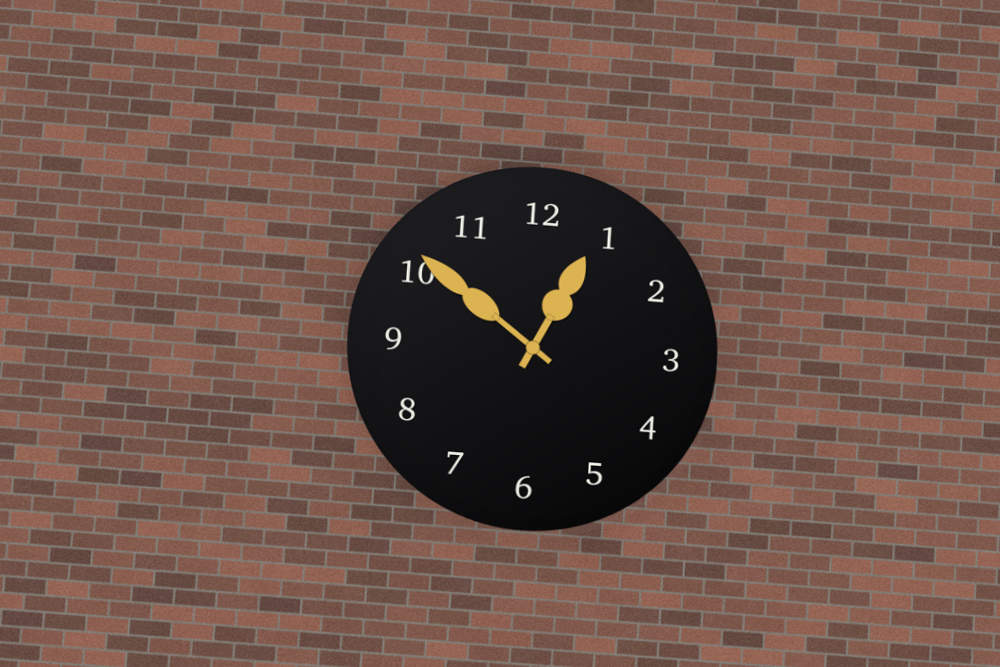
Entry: h=12 m=51
